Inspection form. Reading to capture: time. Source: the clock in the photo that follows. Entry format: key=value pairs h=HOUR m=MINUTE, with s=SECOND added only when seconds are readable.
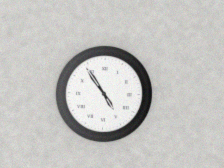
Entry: h=4 m=54
